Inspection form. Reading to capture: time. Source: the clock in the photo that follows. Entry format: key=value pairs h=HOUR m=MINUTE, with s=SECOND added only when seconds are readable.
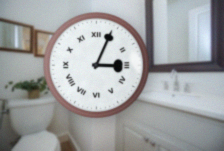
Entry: h=3 m=4
